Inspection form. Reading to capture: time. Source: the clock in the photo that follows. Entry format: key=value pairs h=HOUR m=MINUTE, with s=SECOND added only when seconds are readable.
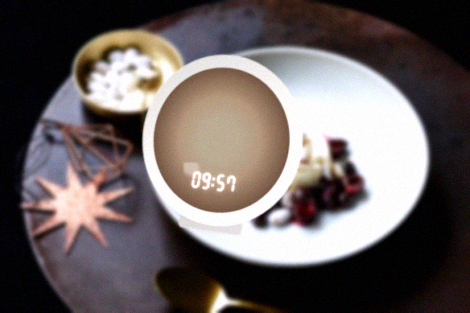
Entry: h=9 m=57
